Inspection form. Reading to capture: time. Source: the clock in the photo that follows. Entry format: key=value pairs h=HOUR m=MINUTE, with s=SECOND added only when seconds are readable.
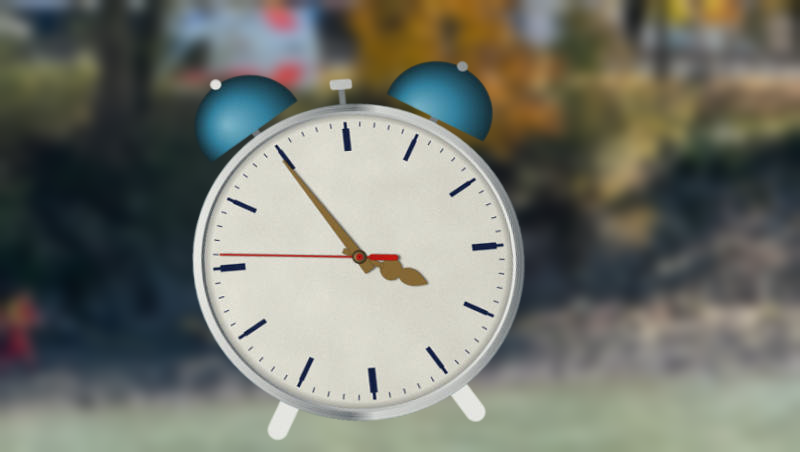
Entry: h=3 m=54 s=46
